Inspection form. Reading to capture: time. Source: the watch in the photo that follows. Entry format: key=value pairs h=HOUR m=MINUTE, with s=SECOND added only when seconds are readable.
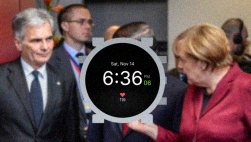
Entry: h=6 m=36
